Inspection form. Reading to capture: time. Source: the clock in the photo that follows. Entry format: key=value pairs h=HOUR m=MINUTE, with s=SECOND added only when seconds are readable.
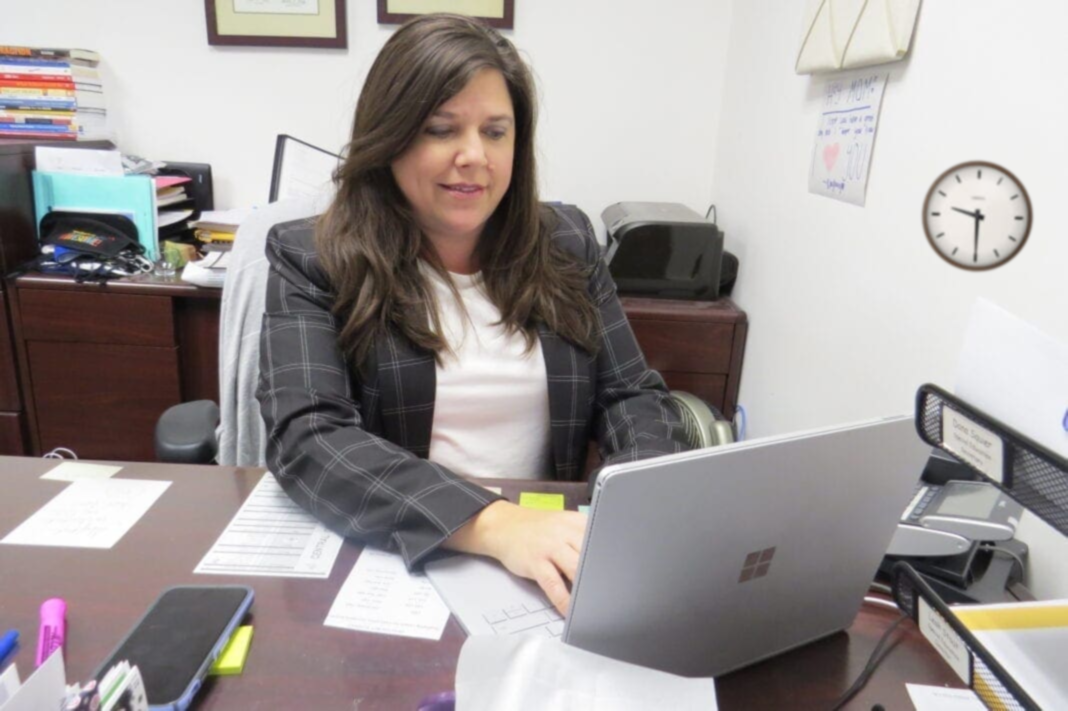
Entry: h=9 m=30
